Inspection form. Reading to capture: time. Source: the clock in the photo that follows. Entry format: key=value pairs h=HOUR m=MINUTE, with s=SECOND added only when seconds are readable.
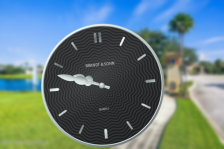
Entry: h=9 m=48
